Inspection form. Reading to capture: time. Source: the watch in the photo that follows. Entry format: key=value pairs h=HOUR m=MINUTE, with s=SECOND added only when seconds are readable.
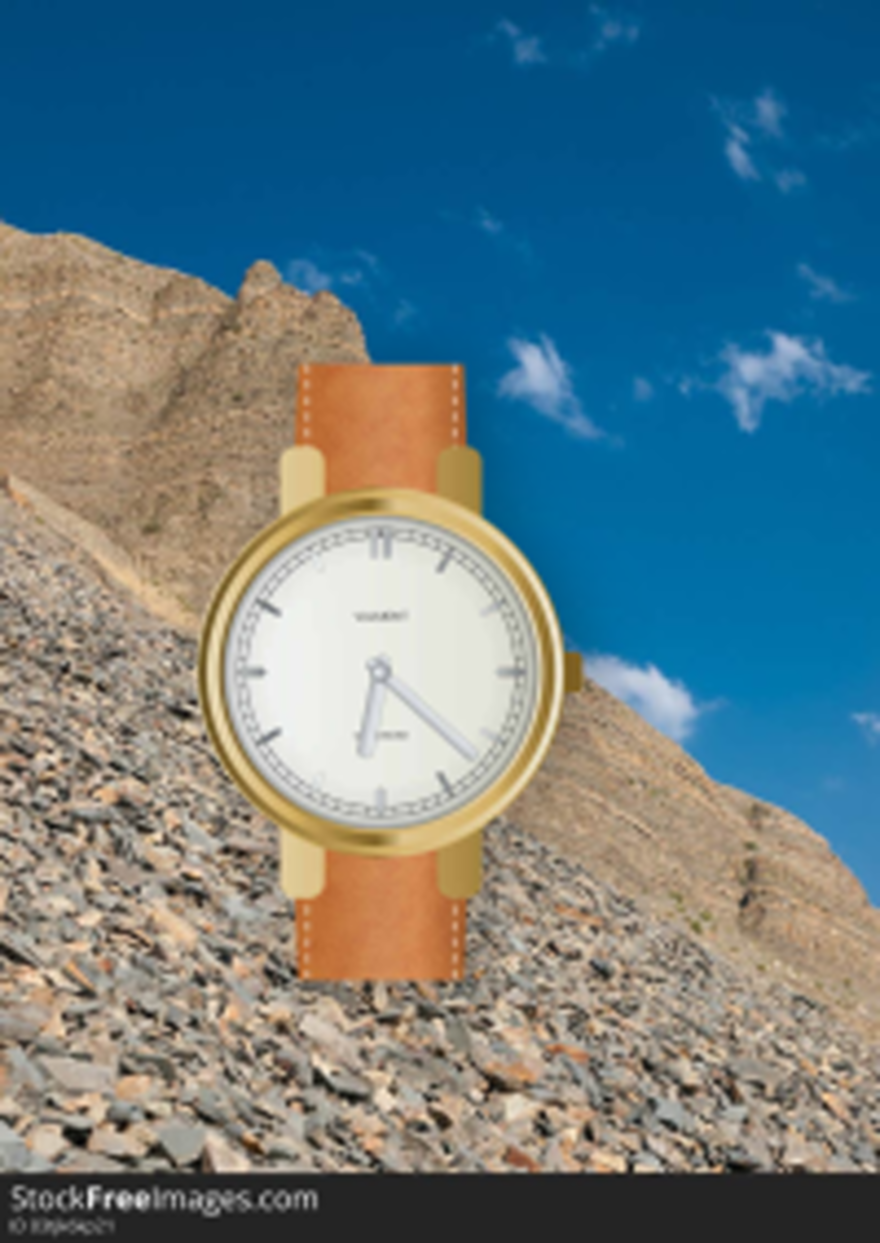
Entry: h=6 m=22
